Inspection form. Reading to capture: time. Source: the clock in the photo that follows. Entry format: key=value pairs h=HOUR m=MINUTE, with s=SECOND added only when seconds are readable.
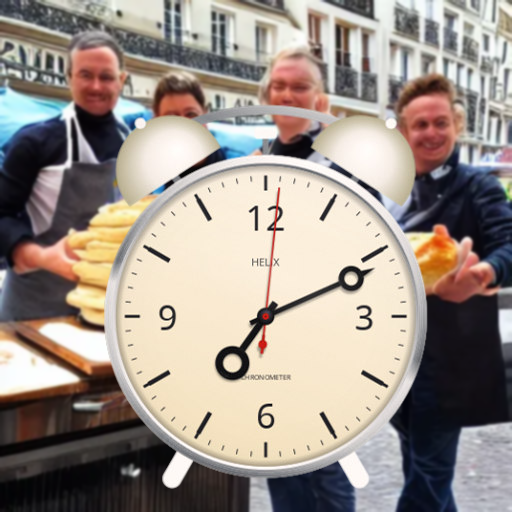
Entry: h=7 m=11 s=1
